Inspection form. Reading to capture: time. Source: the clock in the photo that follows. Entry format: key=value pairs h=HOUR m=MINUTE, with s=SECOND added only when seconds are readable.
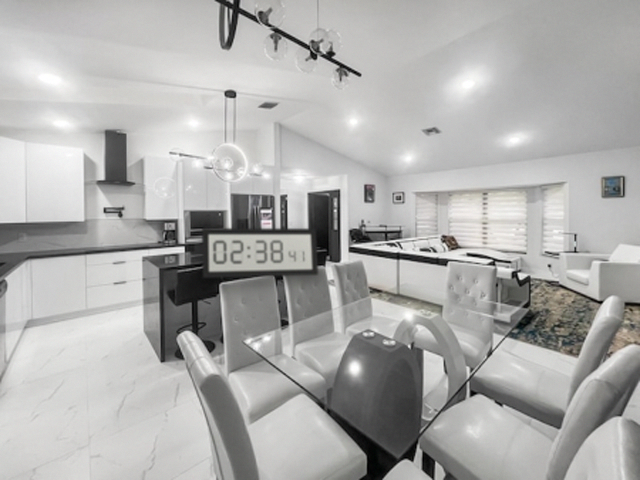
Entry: h=2 m=38 s=41
